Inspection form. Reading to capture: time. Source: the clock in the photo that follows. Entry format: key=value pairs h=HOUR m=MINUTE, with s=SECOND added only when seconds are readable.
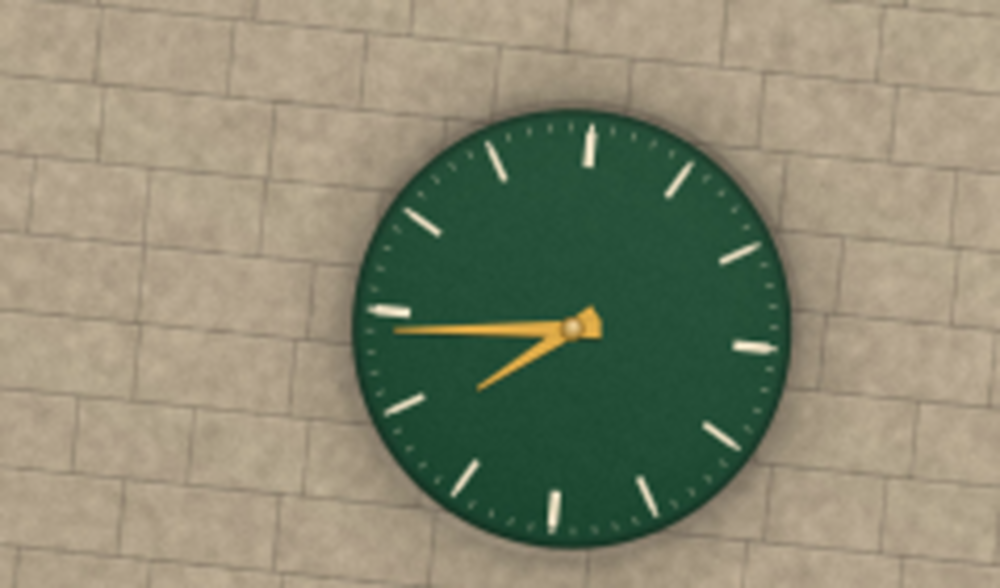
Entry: h=7 m=44
